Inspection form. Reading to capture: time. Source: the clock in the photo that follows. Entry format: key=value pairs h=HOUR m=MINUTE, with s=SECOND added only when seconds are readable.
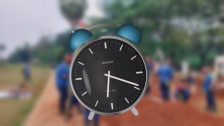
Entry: h=6 m=19
